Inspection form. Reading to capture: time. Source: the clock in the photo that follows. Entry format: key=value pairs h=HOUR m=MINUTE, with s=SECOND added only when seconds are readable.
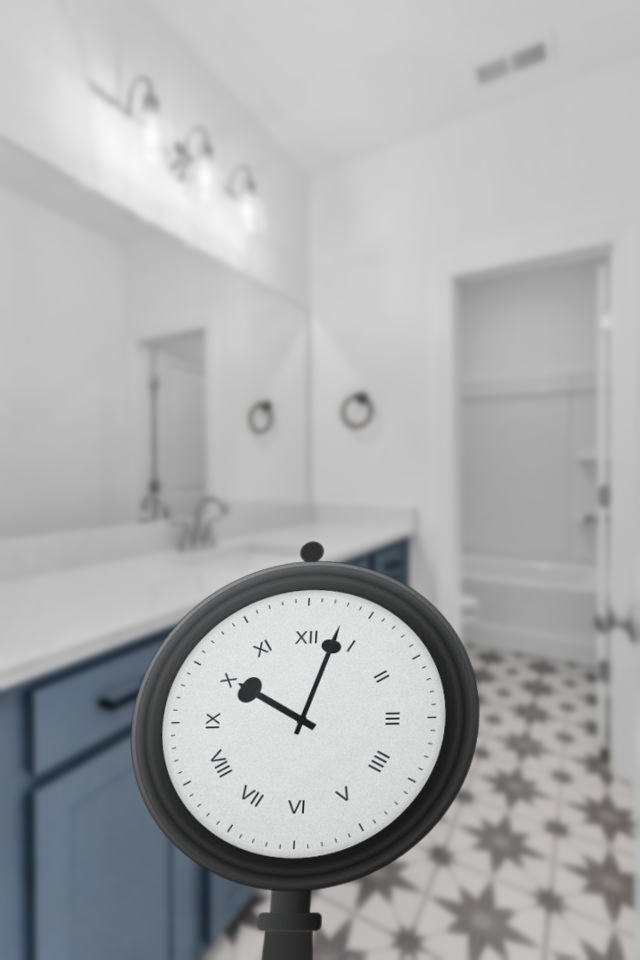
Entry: h=10 m=3
